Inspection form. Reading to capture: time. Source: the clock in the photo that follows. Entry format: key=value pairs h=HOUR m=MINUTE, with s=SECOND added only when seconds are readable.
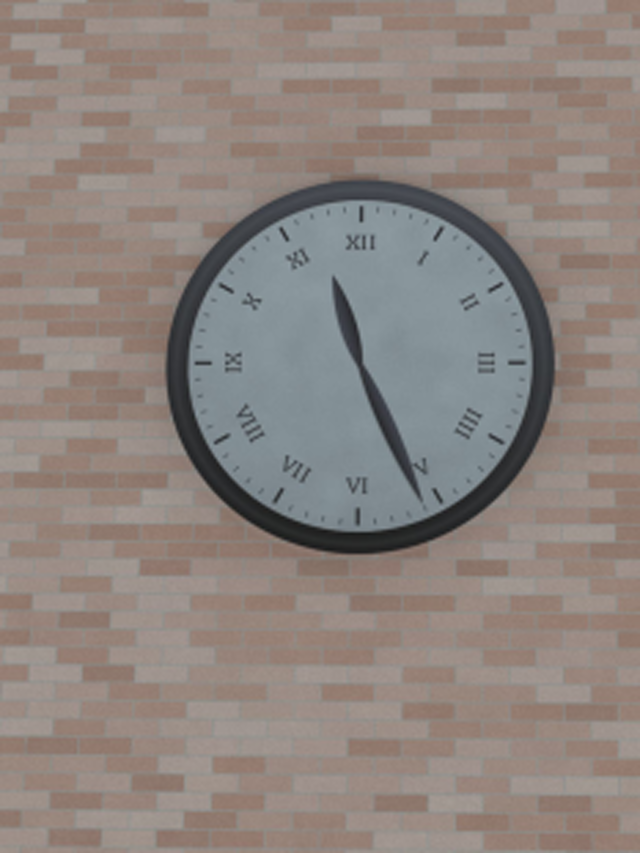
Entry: h=11 m=26
